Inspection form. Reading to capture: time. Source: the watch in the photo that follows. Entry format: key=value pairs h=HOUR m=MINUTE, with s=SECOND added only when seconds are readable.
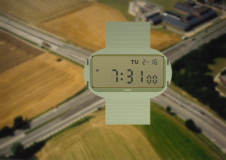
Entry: h=7 m=31 s=0
